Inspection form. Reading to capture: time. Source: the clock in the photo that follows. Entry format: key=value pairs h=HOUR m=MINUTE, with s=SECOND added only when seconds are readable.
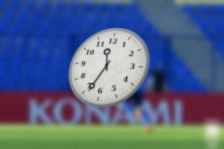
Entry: h=11 m=34
